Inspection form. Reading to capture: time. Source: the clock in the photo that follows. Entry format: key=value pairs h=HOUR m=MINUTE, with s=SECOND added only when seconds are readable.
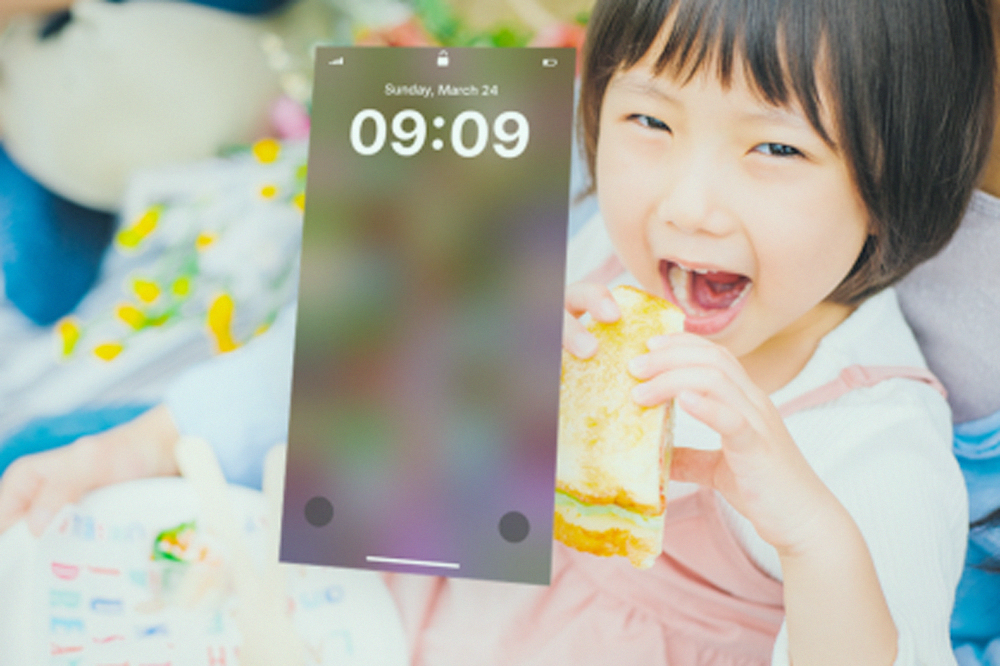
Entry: h=9 m=9
